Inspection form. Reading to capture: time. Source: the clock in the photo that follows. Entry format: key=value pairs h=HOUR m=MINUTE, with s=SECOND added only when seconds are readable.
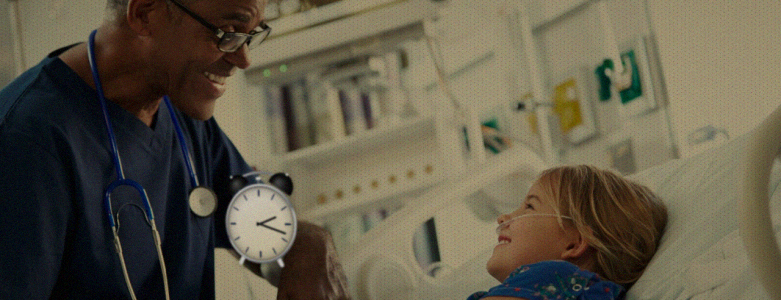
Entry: h=2 m=18
